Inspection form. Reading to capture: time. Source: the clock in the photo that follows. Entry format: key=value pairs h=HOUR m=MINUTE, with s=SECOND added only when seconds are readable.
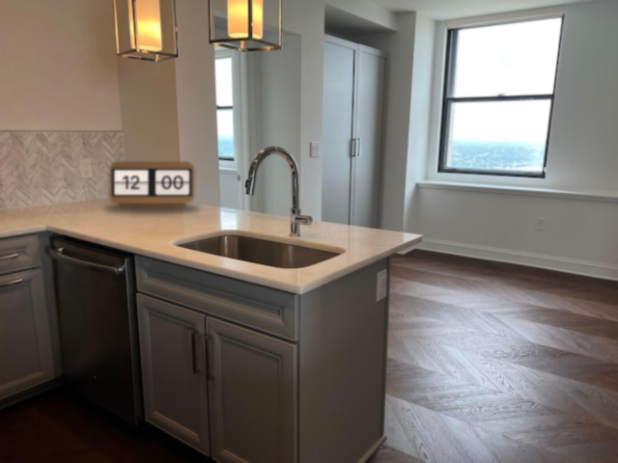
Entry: h=12 m=0
